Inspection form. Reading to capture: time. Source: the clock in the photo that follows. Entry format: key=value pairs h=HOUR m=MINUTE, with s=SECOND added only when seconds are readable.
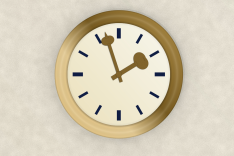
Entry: h=1 m=57
